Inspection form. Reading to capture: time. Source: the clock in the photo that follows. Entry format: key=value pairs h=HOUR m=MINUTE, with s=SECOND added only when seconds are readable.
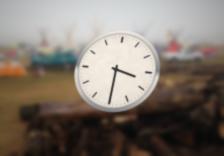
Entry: h=3 m=30
